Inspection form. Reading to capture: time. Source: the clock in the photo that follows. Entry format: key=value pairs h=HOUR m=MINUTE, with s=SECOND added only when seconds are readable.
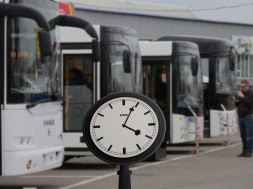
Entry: h=4 m=4
